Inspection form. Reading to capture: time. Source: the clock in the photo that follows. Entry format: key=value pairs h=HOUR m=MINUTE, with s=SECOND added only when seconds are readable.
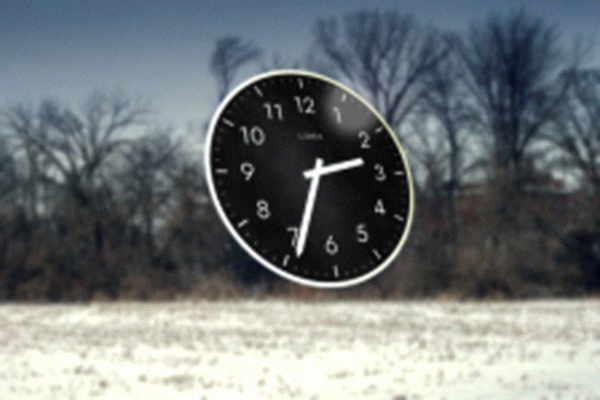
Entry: h=2 m=34
